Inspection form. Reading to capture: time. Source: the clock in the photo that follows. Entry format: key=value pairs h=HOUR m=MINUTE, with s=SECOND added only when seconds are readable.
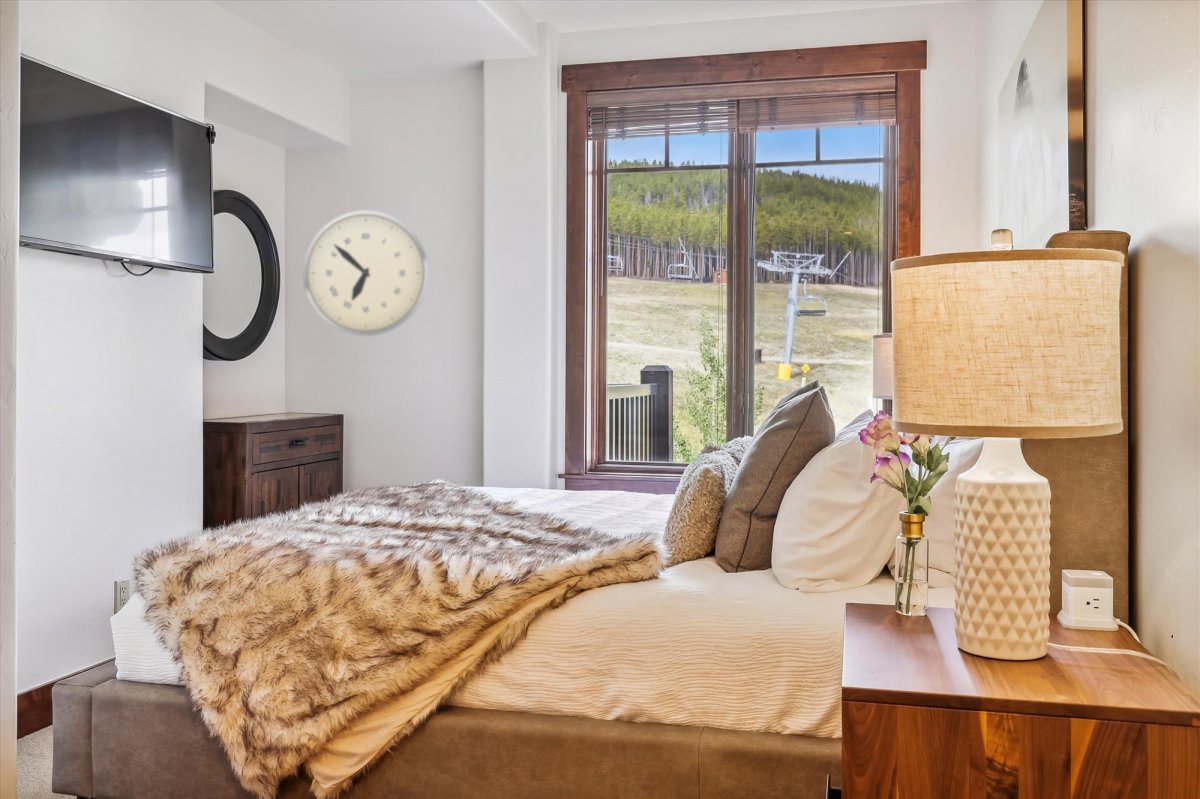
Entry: h=6 m=52
